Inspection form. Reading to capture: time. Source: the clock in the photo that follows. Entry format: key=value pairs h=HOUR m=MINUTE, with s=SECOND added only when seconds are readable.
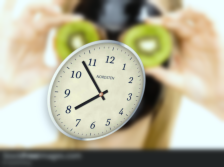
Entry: h=7 m=53
